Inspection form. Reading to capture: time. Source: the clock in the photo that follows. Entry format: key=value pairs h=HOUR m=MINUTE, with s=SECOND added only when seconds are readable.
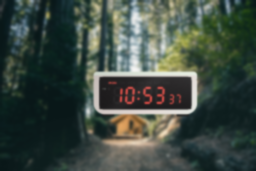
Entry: h=10 m=53
